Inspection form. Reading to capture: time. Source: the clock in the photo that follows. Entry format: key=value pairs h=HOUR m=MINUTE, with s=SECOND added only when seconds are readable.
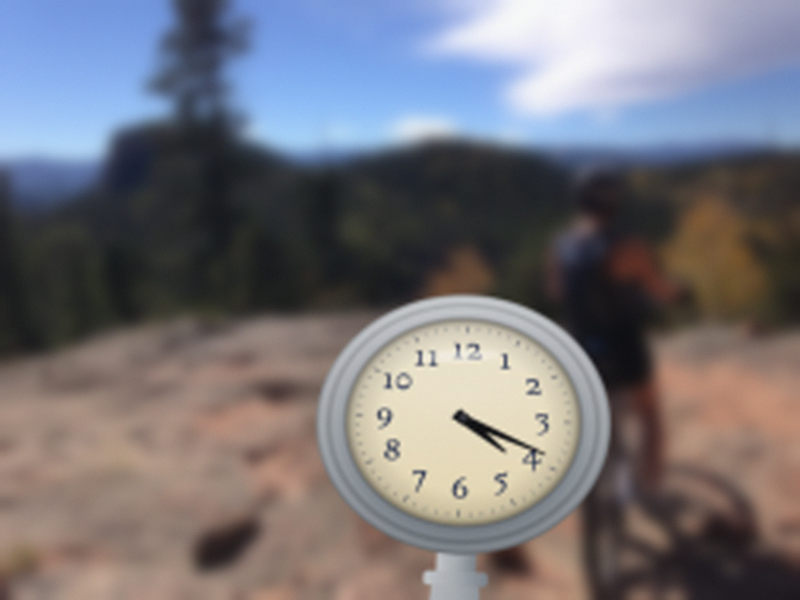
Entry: h=4 m=19
